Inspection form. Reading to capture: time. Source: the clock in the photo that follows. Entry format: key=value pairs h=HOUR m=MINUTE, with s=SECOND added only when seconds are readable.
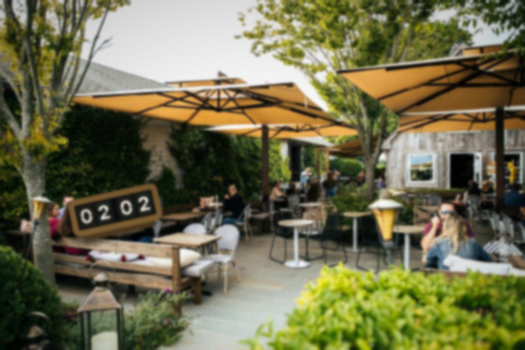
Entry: h=2 m=2
